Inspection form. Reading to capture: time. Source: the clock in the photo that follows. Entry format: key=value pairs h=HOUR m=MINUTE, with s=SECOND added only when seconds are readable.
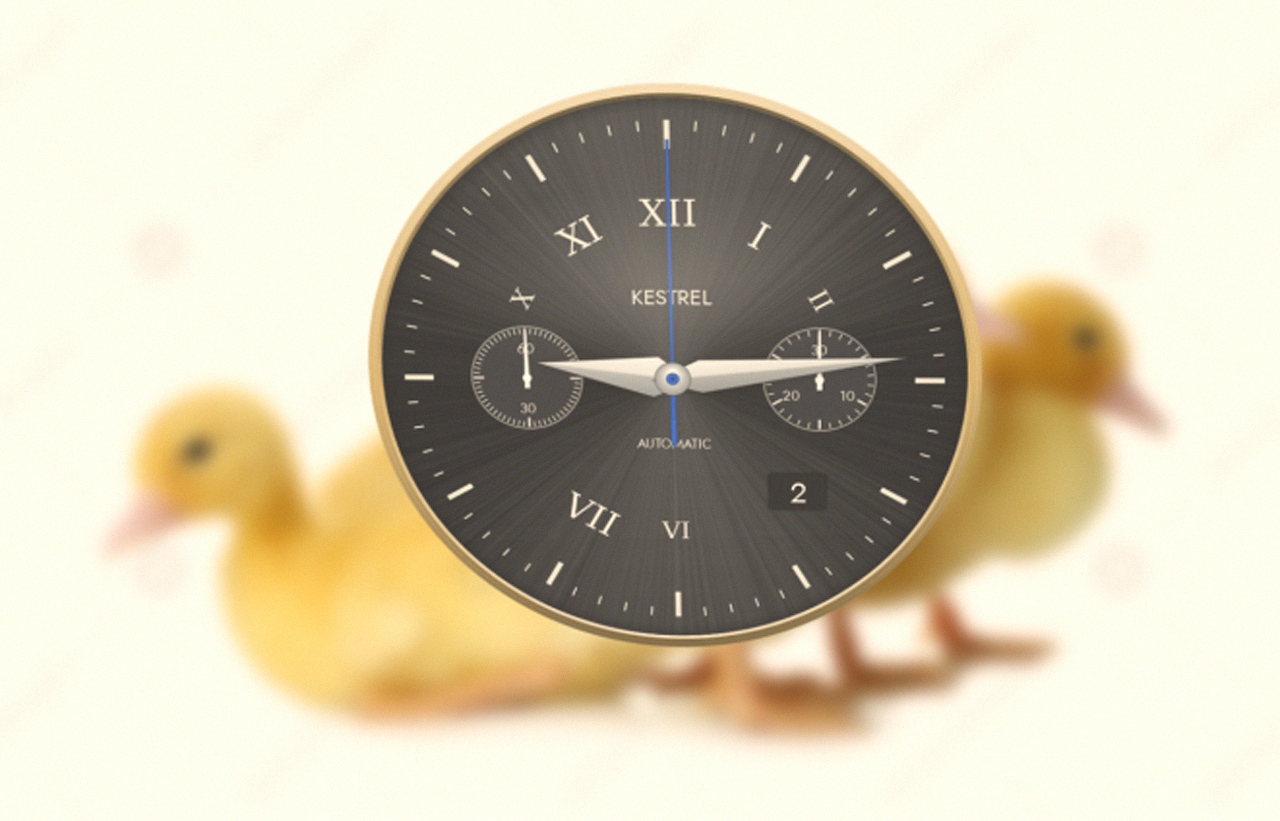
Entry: h=9 m=14
